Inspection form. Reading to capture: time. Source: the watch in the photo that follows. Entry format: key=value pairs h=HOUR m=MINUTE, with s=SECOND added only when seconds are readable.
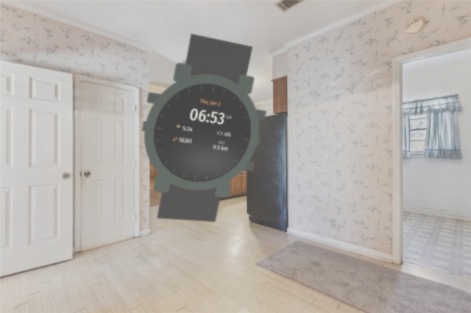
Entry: h=6 m=53
